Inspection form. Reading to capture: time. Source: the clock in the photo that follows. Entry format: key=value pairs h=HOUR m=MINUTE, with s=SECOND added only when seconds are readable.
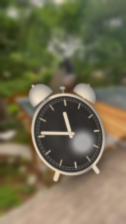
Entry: h=11 m=46
